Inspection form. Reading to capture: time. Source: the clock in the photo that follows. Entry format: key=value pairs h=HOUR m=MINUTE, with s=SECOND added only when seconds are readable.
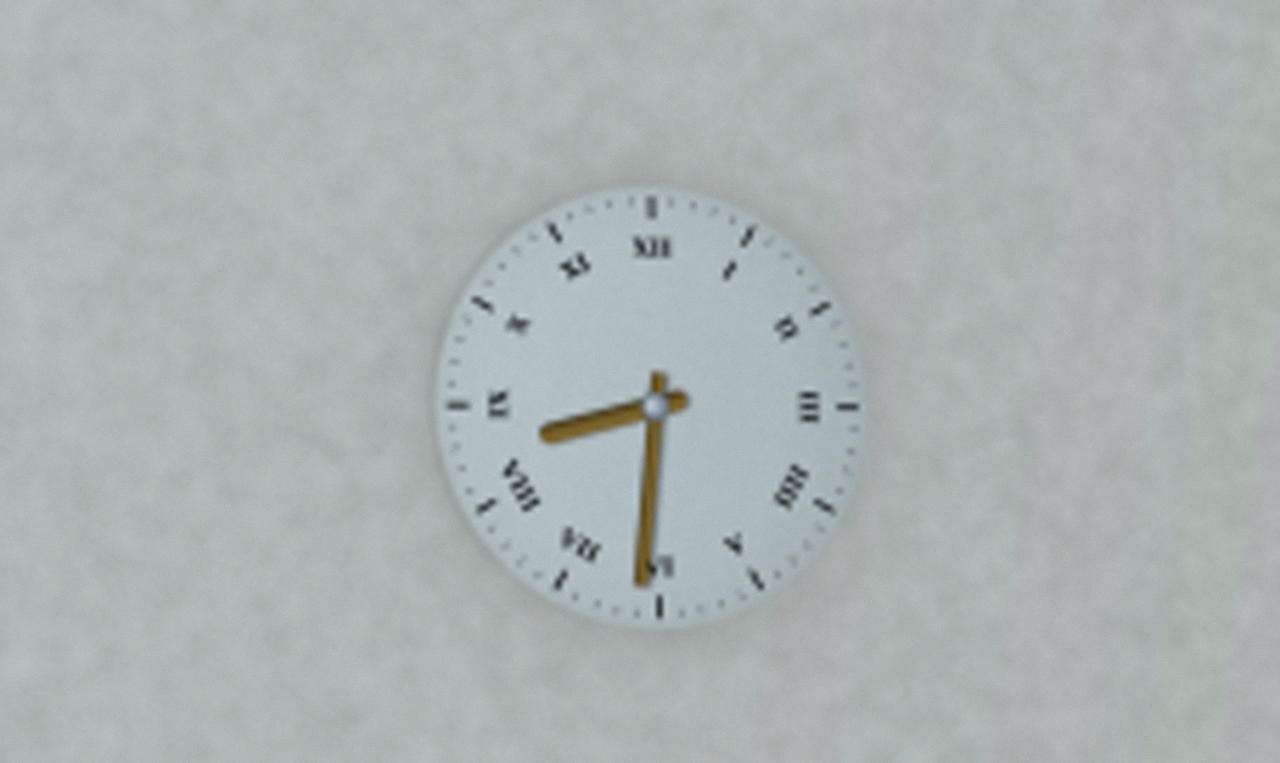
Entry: h=8 m=31
